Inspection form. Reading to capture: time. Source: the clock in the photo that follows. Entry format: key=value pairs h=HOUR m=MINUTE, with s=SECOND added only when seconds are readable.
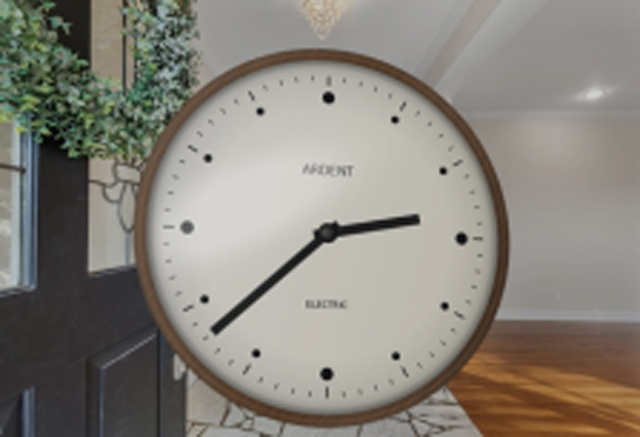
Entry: h=2 m=38
